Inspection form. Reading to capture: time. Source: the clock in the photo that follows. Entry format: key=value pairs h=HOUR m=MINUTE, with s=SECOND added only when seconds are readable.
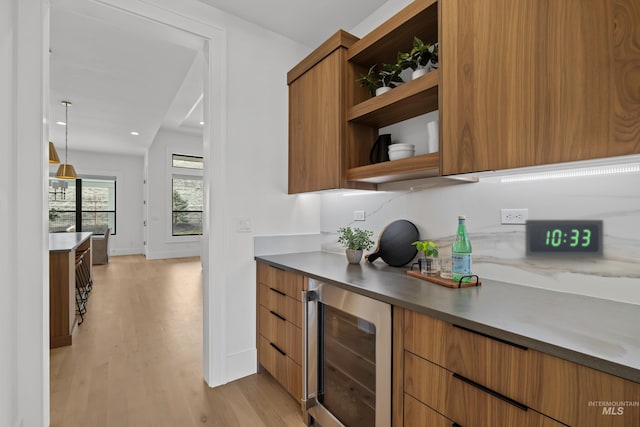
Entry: h=10 m=33
